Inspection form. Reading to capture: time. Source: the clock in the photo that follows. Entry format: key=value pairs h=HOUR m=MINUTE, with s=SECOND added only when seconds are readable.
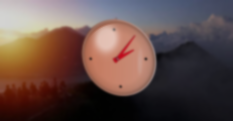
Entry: h=2 m=7
